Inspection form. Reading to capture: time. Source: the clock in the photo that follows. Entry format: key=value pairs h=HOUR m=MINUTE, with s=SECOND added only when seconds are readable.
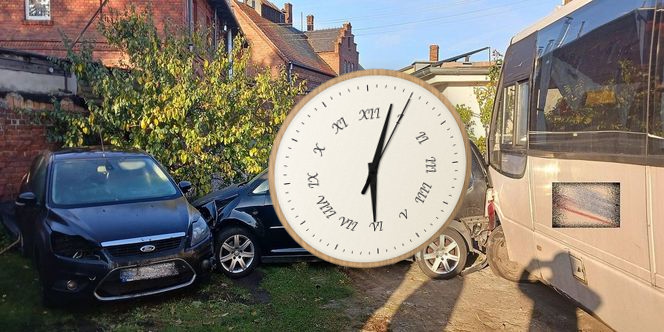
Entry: h=6 m=3 s=5
